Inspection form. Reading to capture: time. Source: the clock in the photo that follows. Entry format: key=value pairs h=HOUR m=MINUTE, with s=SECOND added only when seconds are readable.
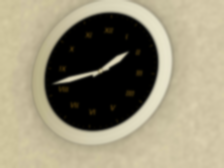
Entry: h=1 m=42
